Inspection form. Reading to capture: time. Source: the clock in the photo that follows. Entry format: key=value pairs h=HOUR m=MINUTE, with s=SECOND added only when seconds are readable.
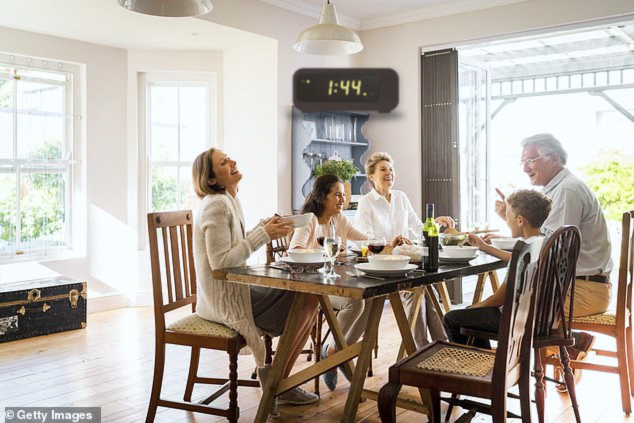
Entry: h=1 m=44
